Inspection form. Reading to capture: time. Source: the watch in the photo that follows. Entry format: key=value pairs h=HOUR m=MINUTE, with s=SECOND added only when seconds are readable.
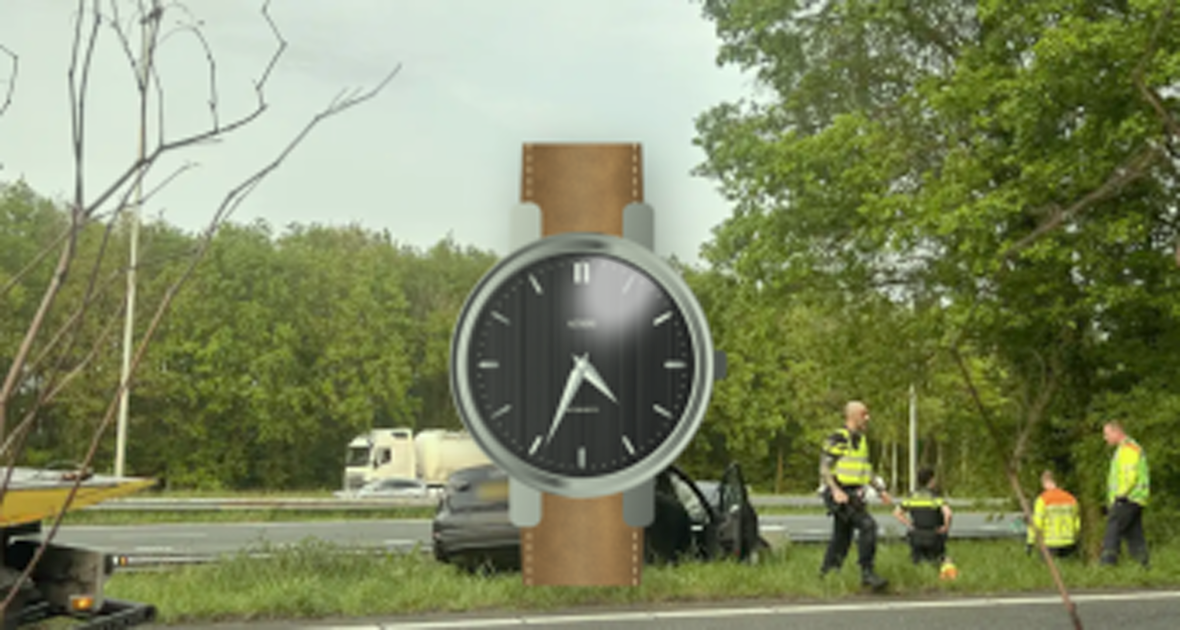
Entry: h=4 m=34
